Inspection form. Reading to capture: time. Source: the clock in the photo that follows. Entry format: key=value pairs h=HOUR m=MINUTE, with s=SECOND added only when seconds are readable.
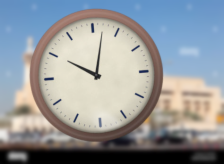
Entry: h=10 m=2
